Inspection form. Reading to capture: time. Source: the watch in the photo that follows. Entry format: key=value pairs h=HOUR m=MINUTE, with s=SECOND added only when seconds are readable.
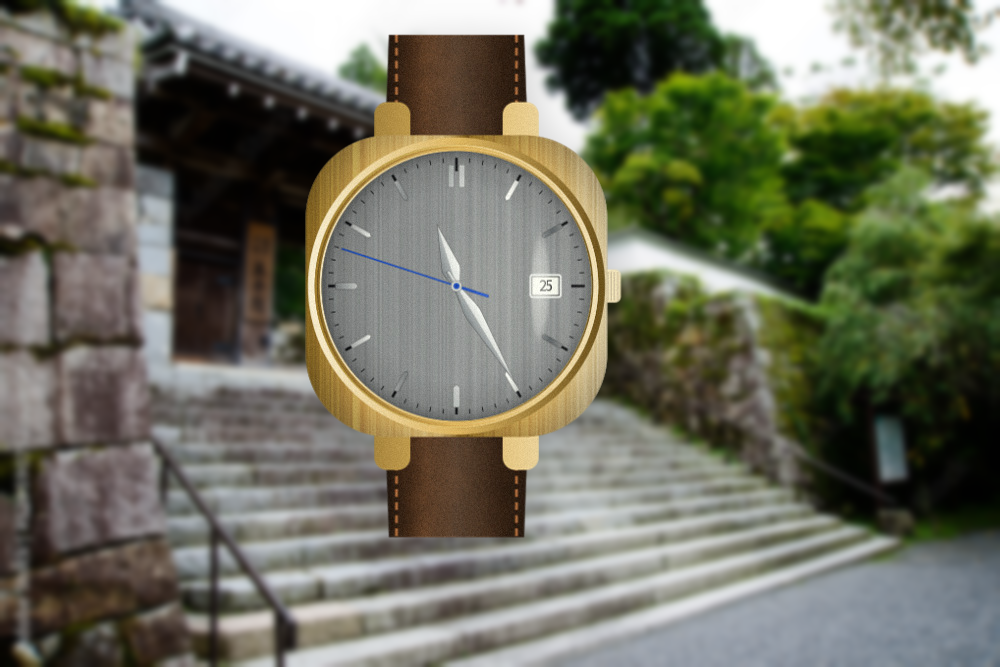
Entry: h=11 m=24 s=48
